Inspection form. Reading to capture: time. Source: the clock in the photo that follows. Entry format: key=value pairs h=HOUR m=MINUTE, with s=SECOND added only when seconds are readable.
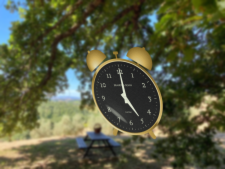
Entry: h=5 m=0
